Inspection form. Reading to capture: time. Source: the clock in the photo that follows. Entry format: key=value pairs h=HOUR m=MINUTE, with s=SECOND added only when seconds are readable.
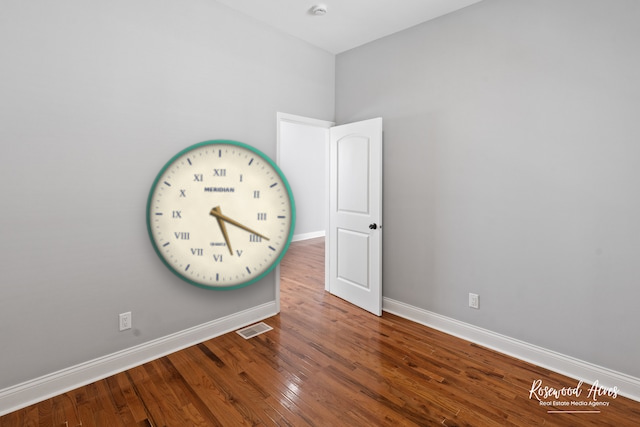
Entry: h=5 m=19
